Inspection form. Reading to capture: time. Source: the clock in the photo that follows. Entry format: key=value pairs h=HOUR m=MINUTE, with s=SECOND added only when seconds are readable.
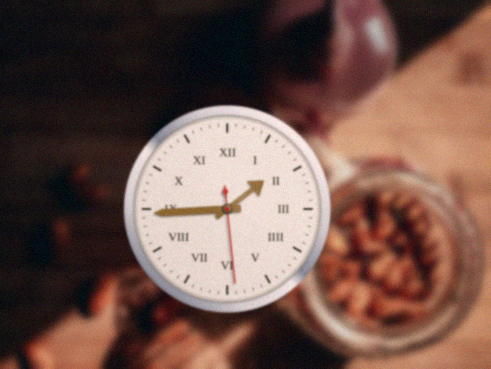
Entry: h=1 m=44 s=29
